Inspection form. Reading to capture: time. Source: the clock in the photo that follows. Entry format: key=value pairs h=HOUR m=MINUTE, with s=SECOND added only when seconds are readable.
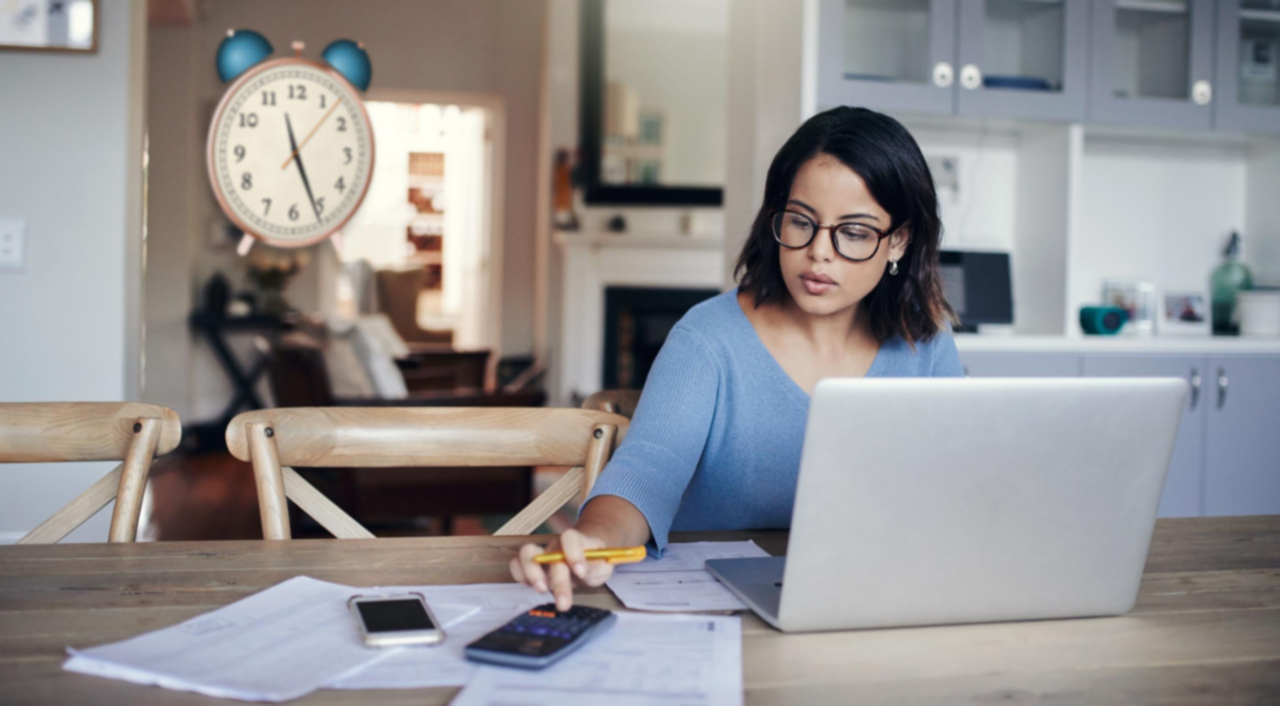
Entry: h=11 m=26 s=7
